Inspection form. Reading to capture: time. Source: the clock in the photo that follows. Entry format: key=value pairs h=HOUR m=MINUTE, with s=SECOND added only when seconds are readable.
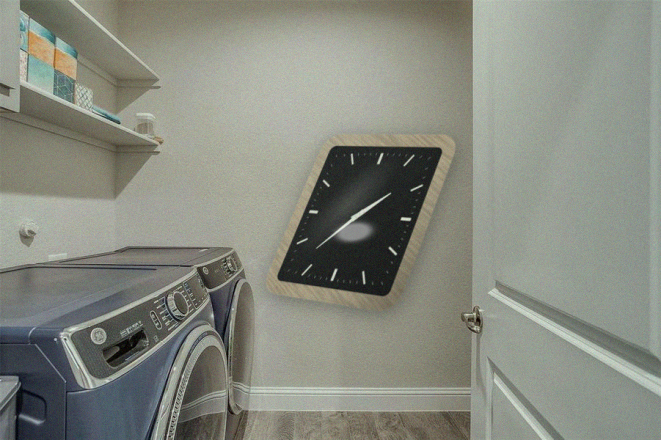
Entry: h=1 m=37
